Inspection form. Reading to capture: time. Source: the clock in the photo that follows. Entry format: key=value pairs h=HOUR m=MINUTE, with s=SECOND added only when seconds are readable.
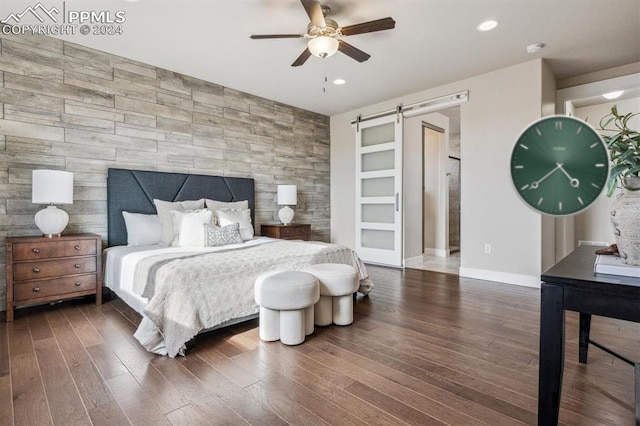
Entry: h=4 m=39
